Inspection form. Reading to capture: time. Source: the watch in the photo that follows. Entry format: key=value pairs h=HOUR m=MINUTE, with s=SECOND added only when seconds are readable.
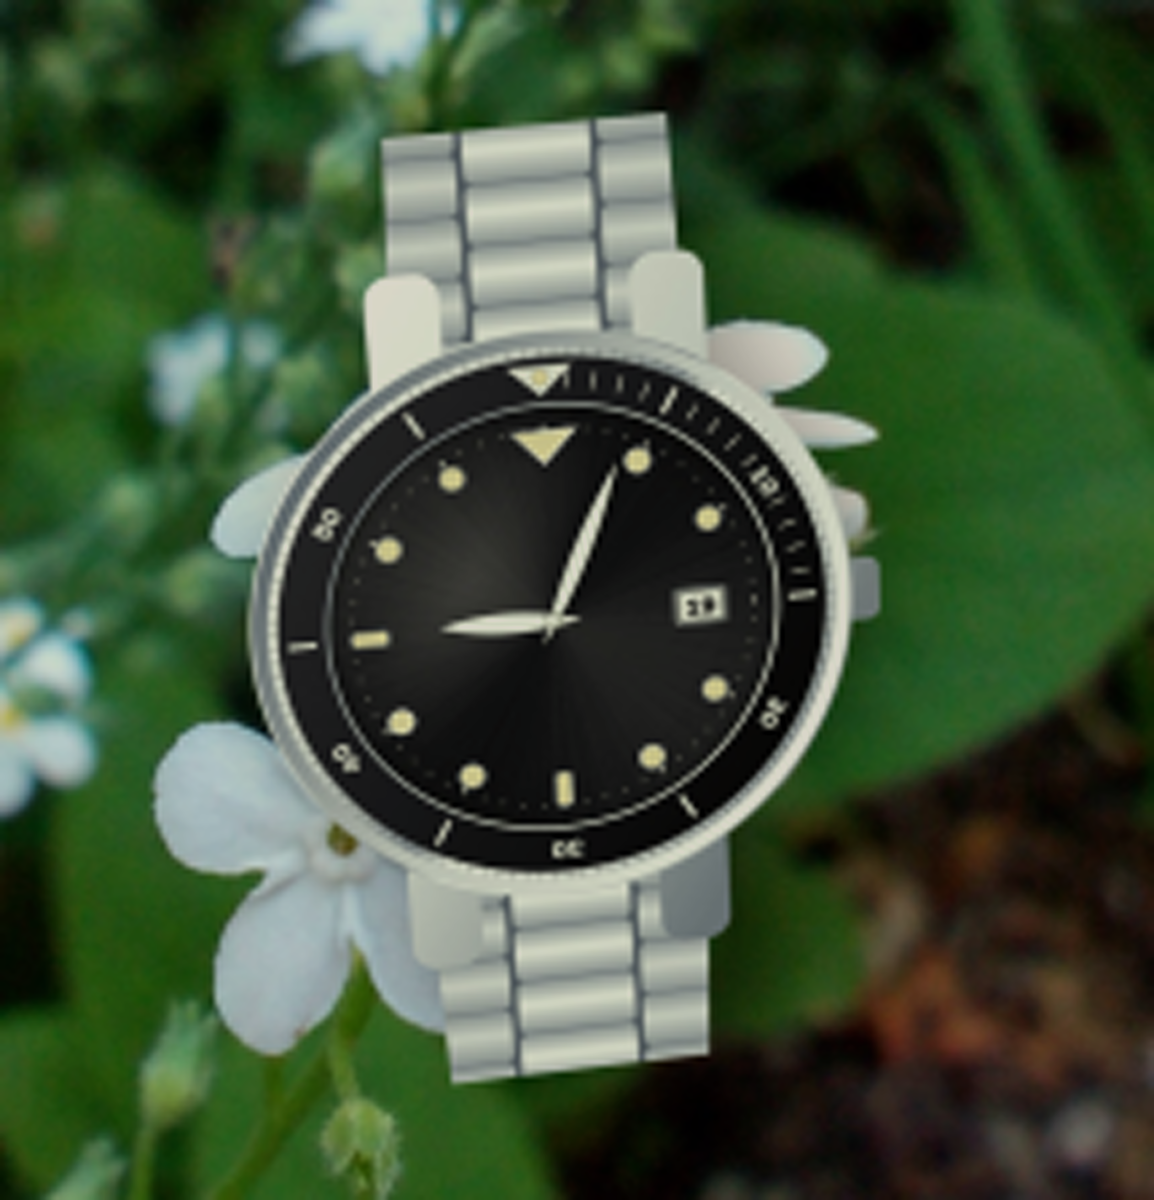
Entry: h=9 m=4
